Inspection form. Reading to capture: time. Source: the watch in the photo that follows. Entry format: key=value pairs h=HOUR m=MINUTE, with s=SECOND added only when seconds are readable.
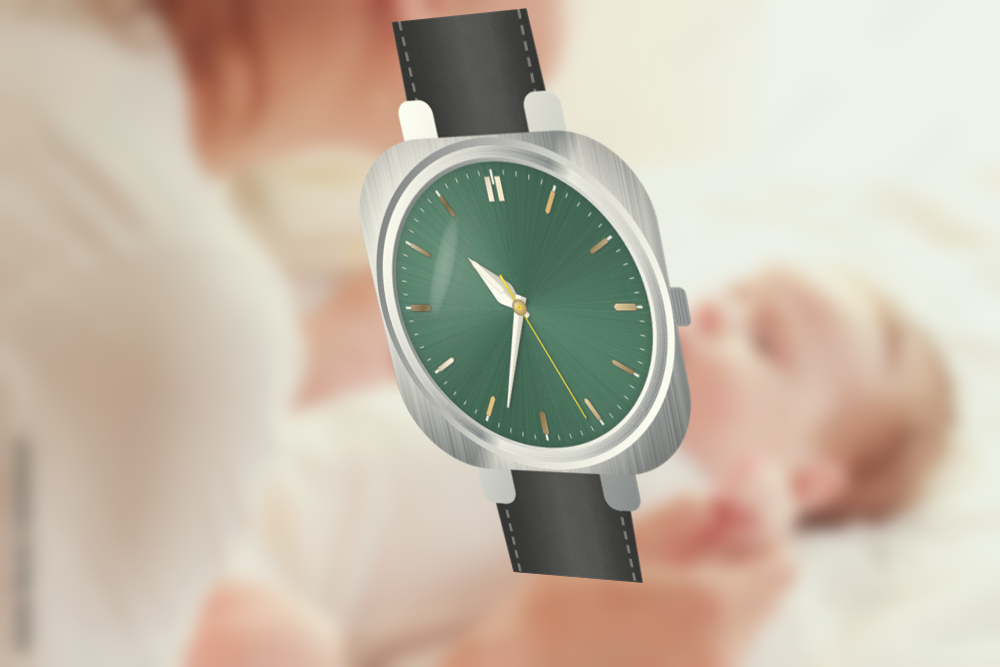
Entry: h=10 m=33 s=26
